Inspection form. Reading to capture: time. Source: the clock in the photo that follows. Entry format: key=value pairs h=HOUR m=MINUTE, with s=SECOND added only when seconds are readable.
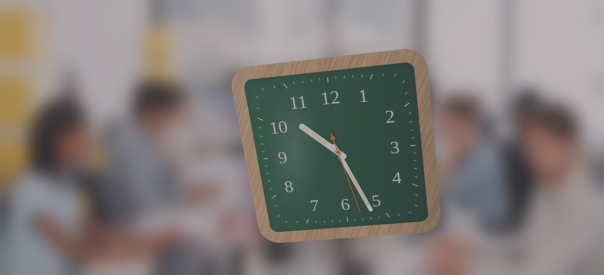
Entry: h=10 m=26 s=28
